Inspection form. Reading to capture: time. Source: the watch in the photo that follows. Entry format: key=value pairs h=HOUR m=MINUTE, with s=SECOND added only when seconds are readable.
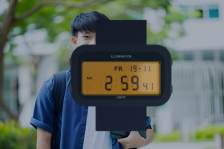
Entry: h=2 m=59 s=41
